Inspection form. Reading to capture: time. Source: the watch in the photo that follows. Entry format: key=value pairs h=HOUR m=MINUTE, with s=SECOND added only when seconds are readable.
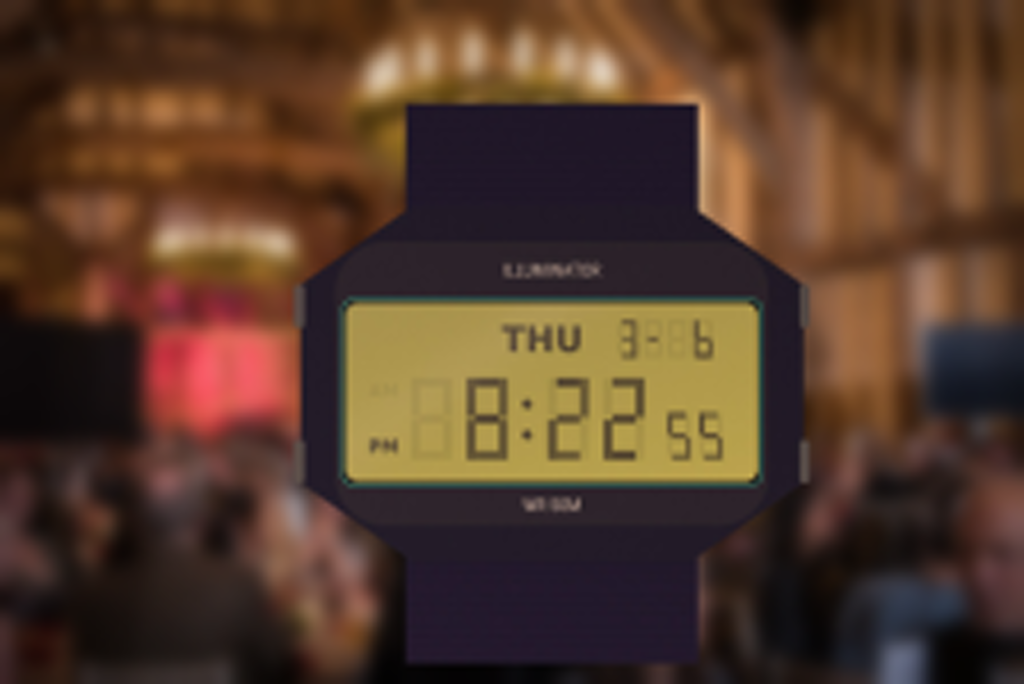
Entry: h=8 m=22 s=55
